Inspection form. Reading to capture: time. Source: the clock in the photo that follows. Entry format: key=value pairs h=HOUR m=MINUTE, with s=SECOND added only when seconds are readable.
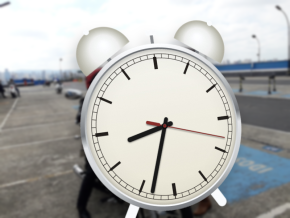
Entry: h=8 m=33 s=18
